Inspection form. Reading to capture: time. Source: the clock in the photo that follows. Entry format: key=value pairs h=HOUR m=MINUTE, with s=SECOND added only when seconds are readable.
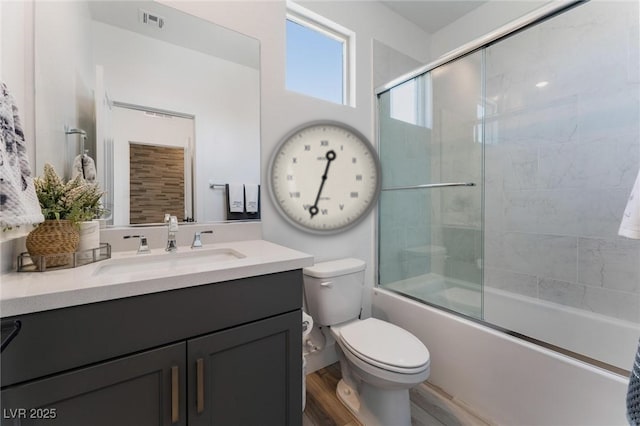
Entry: h=12 m=33
